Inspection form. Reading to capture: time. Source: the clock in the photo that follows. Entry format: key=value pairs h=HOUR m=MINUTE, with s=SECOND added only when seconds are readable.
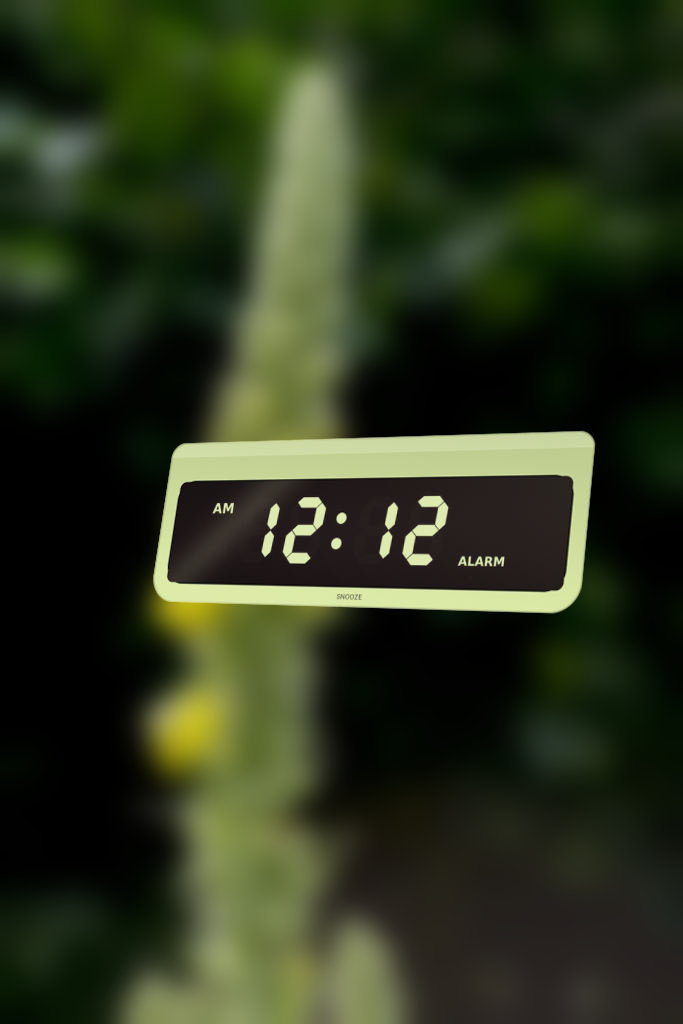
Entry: h=12 m=12
